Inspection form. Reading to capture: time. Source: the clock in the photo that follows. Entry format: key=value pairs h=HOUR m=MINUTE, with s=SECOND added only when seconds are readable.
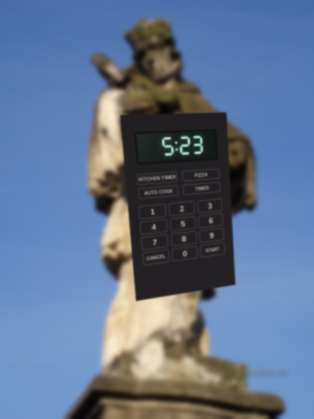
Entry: h=5 m=23
